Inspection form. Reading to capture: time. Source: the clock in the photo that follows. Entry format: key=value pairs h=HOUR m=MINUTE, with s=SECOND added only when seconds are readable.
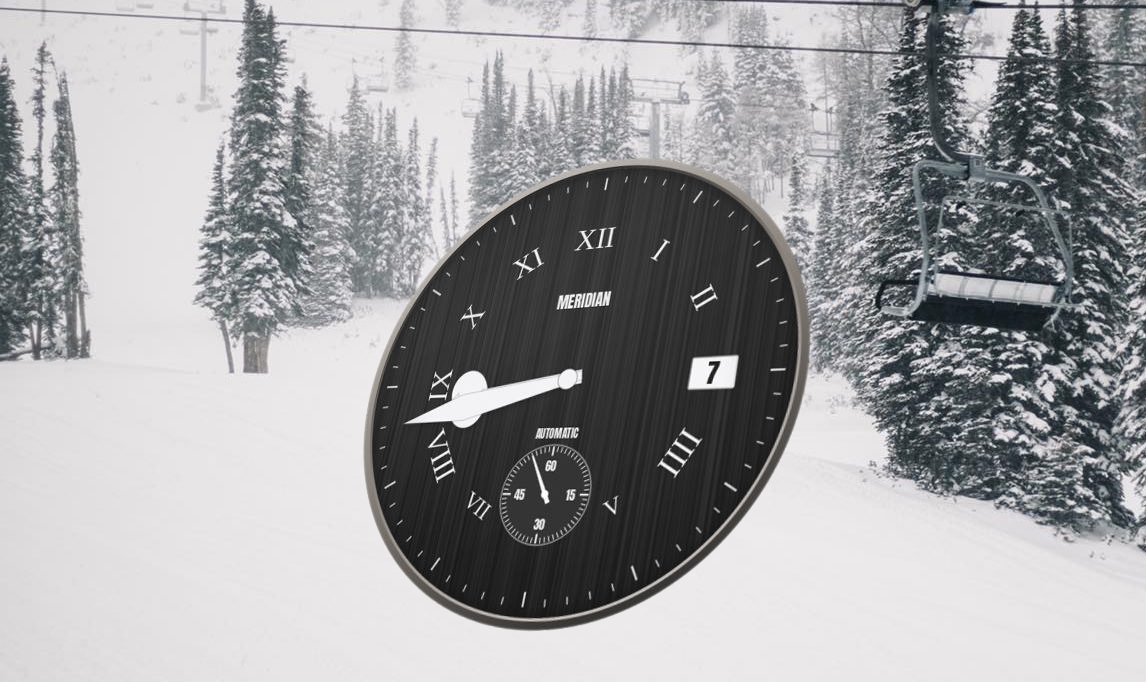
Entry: h=8 m=42 s=55
